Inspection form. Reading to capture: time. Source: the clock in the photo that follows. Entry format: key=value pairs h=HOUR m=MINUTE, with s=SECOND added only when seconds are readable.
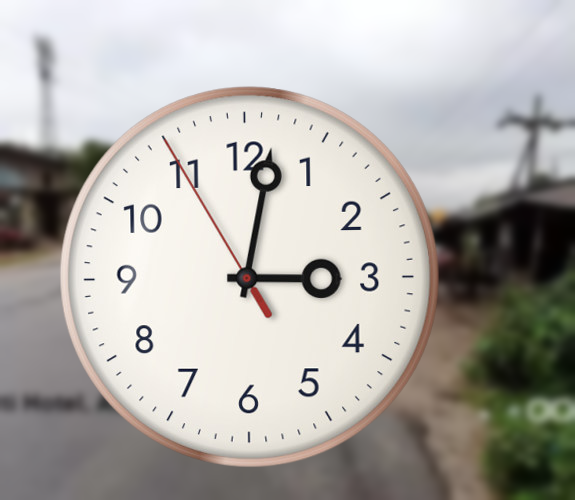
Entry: h=3 m=1 s=55
